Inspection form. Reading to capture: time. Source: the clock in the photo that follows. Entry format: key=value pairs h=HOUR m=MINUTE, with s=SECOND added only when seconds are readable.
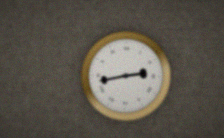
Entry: h=2 m=43
